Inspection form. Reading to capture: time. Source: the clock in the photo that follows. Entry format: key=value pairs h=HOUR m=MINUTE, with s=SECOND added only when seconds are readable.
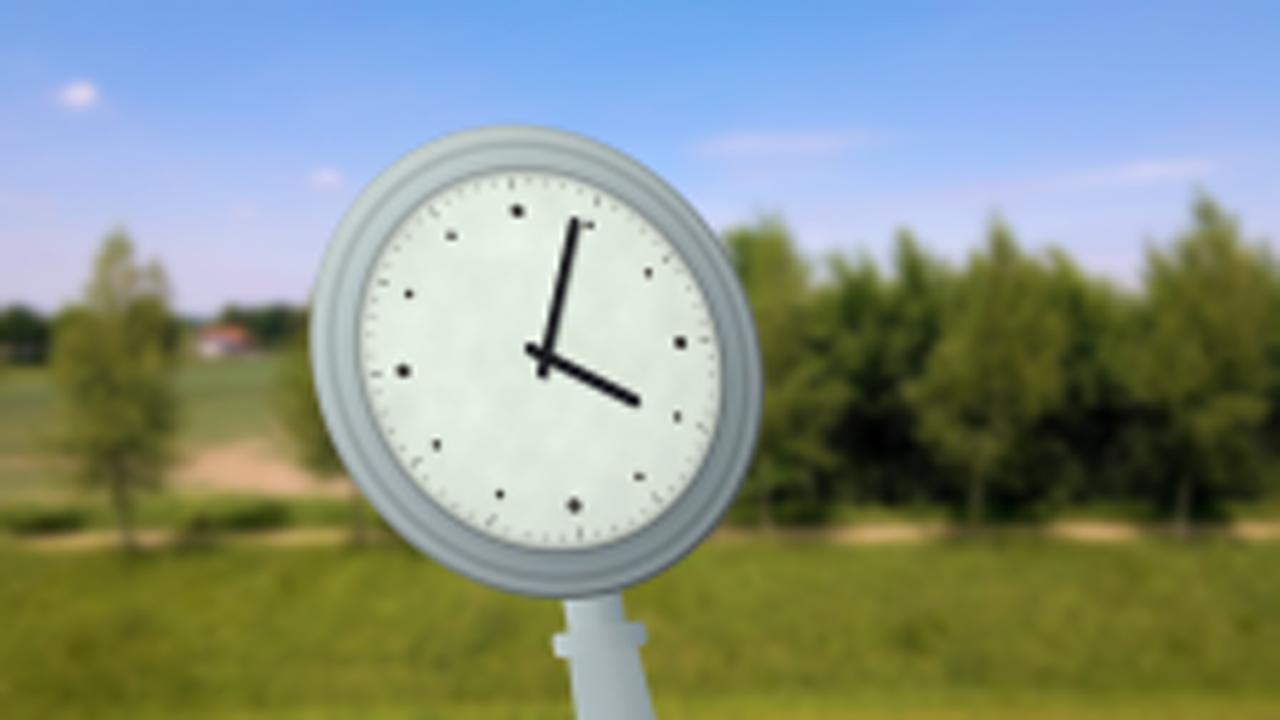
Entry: h=4 m=4
